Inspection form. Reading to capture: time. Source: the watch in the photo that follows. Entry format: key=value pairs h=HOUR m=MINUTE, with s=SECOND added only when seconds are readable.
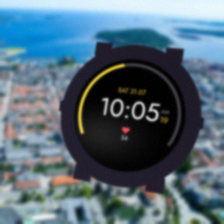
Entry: h=10 m=5
